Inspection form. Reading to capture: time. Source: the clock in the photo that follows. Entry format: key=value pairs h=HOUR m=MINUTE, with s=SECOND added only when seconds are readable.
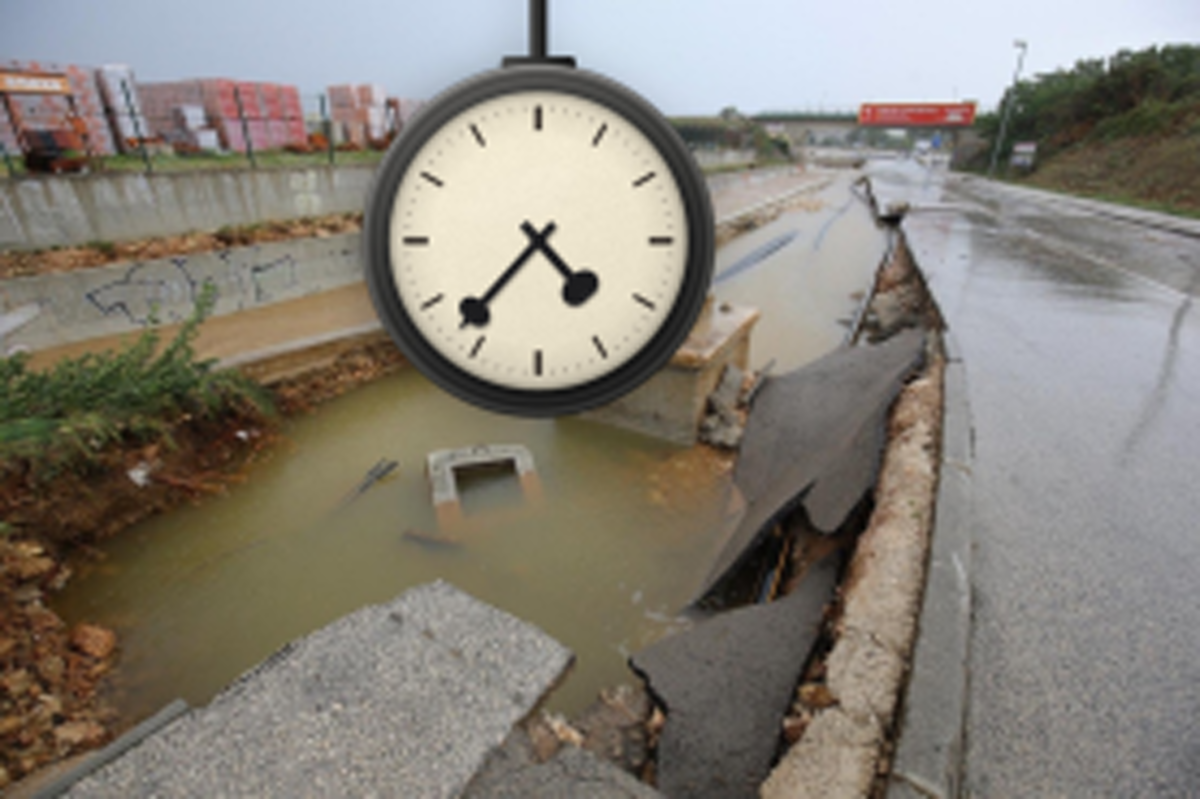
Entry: h=4 m=37
